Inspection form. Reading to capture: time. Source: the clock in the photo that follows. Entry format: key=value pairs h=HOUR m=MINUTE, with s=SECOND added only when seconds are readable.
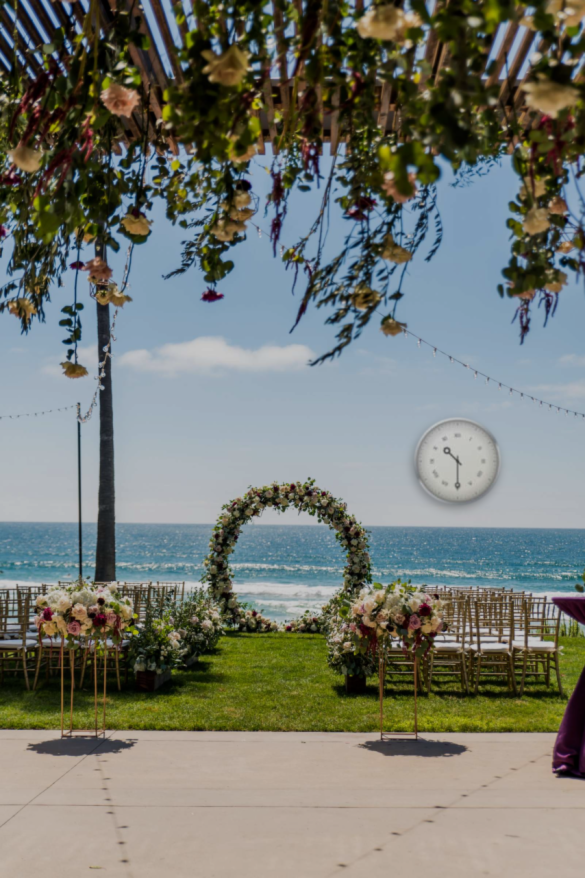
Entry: h=10 m=30
